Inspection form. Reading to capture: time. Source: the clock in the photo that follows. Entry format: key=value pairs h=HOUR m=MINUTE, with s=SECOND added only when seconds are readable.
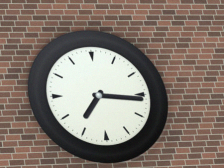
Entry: h=7 m=16
